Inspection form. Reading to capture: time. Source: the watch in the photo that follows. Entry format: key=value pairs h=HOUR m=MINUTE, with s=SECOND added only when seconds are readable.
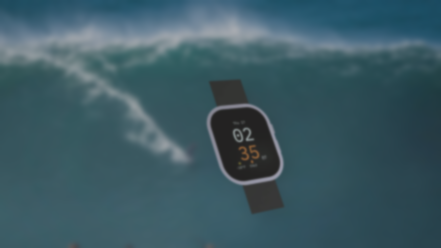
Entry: h=2 m=35
